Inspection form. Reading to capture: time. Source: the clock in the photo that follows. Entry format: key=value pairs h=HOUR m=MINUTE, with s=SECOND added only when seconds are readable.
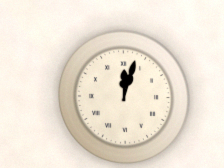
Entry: h=12 m=3
